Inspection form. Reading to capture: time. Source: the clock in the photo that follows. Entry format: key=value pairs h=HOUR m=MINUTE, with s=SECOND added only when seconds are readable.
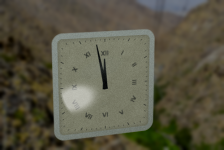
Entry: h=11 m=58
